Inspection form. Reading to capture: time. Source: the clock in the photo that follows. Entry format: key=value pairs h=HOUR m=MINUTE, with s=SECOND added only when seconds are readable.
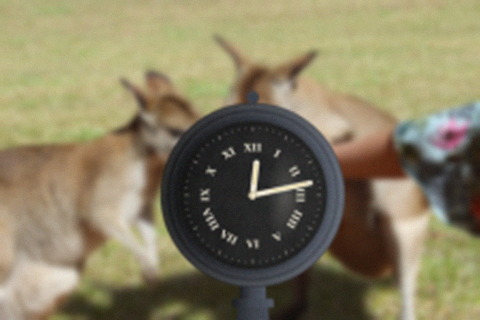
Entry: h=12 m=13
